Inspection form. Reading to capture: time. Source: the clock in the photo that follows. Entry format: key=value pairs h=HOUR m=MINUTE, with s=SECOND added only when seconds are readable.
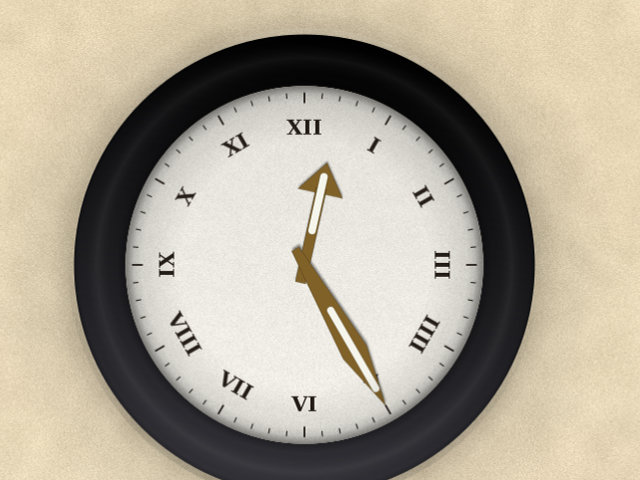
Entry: h=12 m=25
